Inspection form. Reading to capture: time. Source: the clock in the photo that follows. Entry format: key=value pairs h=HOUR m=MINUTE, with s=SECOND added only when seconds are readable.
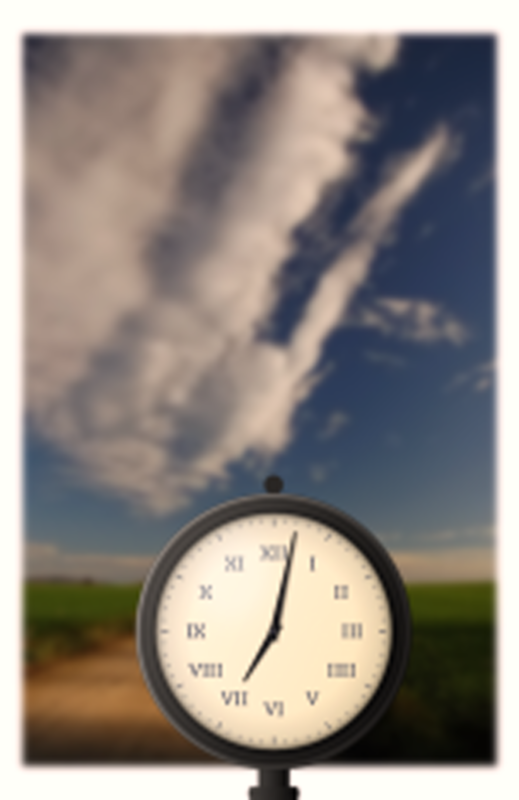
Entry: h=7 m=2
